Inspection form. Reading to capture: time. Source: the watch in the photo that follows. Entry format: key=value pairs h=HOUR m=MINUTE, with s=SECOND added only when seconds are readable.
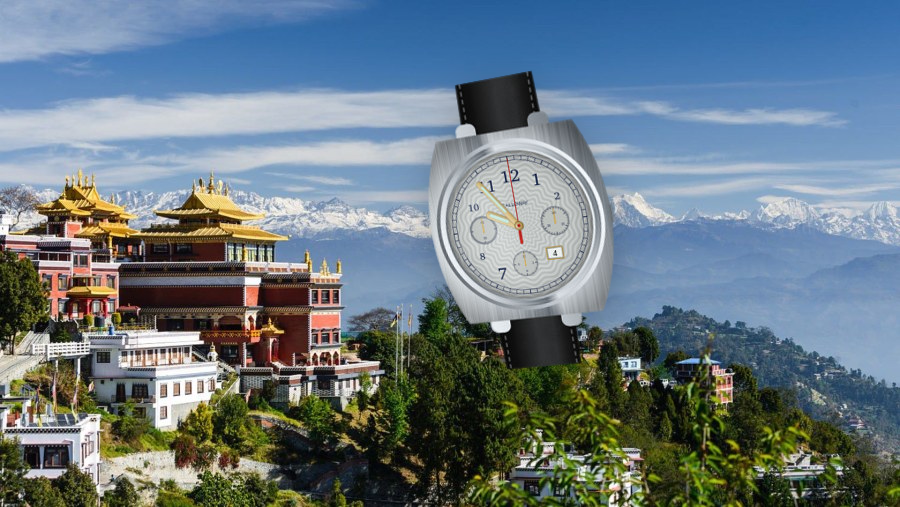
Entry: h=9 m=54
